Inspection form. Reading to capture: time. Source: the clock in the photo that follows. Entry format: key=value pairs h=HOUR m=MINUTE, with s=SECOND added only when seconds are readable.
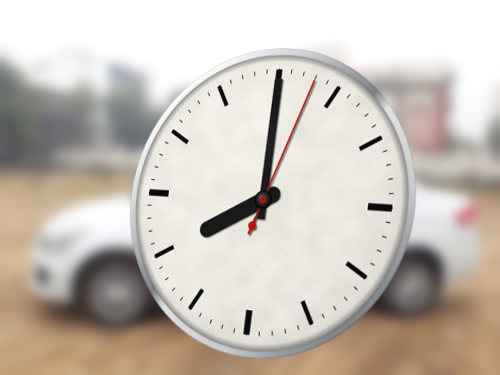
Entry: h=8 m=0 s=3
